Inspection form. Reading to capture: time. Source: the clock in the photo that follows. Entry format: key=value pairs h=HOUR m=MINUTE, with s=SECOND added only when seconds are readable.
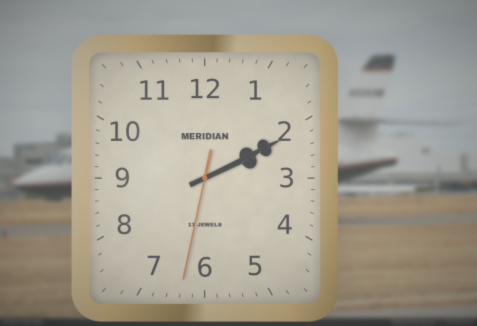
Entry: h=2 m=10 s=32
